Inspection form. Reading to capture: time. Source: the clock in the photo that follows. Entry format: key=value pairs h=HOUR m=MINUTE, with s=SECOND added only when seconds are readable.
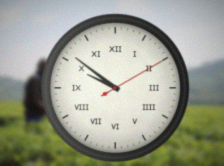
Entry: h=9 m=51 s=10
